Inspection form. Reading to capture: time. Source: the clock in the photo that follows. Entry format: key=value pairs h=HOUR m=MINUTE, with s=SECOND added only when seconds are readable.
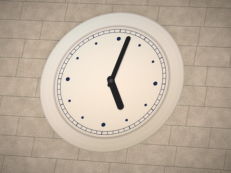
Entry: h=5 m=2
